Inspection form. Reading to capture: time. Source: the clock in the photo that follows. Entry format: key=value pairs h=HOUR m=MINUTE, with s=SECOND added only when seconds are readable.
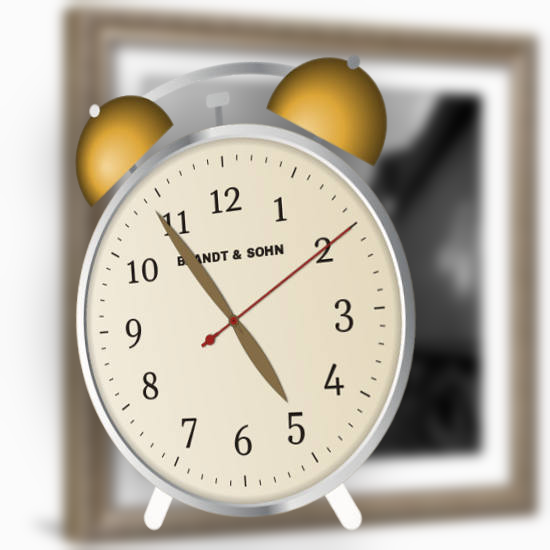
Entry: h=4 m=54 s=10
